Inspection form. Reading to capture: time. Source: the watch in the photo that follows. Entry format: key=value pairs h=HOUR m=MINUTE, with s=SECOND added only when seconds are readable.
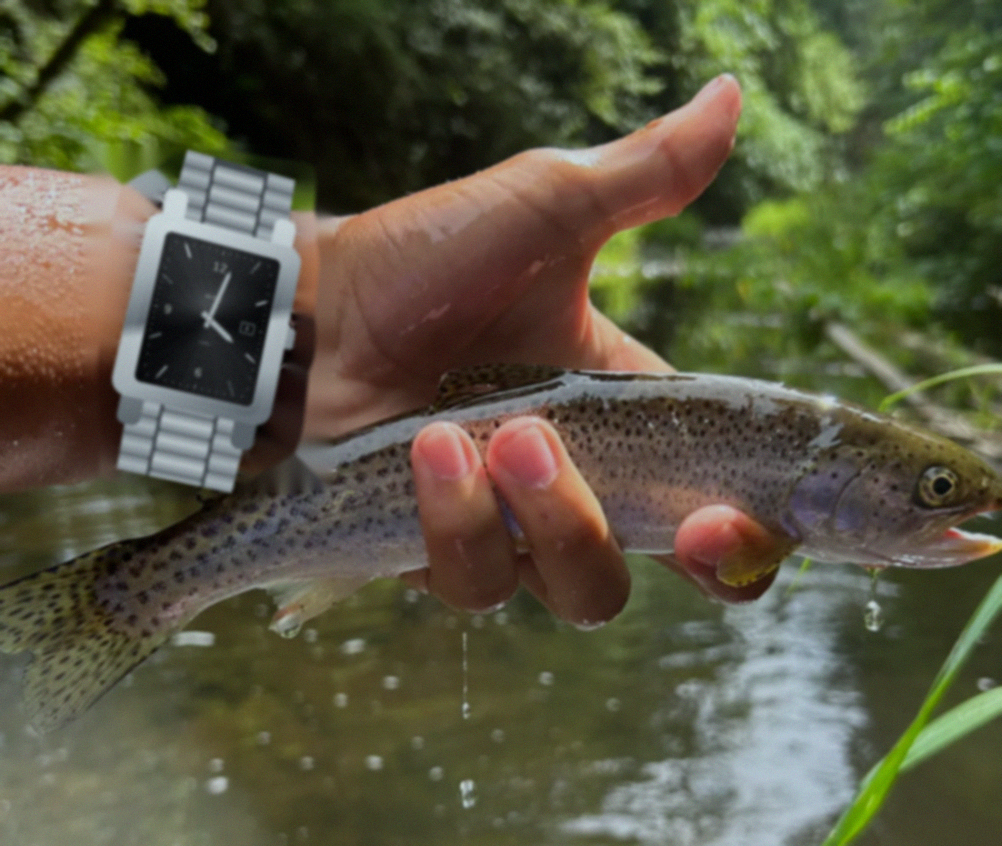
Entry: h=4 m=2
